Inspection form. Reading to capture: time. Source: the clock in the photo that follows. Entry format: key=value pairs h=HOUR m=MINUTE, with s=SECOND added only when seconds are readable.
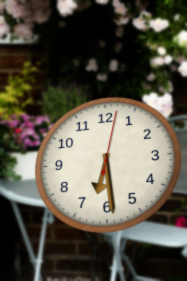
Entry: h=6 m=29 s=2
